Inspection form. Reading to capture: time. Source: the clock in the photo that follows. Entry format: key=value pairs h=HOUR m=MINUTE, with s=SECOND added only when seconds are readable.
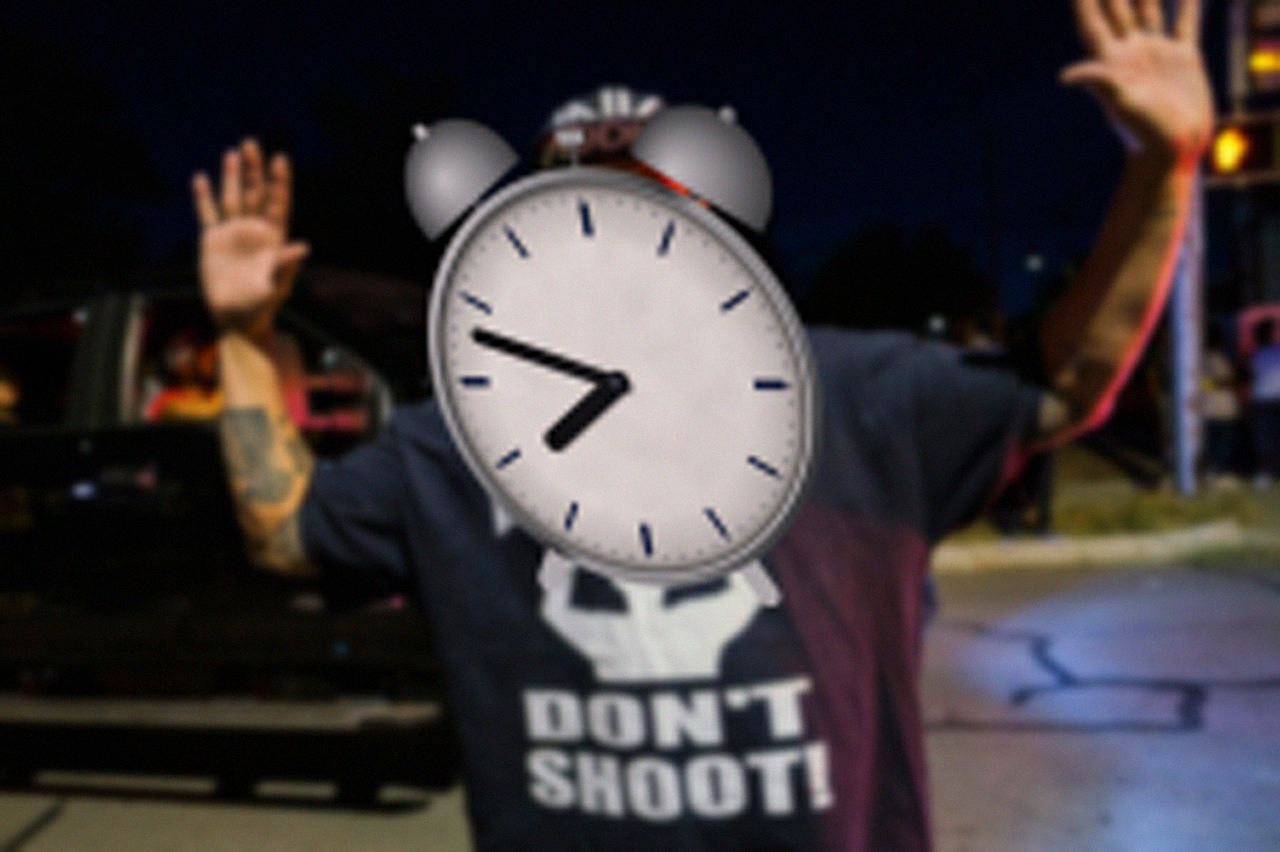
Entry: h=7 m=48
